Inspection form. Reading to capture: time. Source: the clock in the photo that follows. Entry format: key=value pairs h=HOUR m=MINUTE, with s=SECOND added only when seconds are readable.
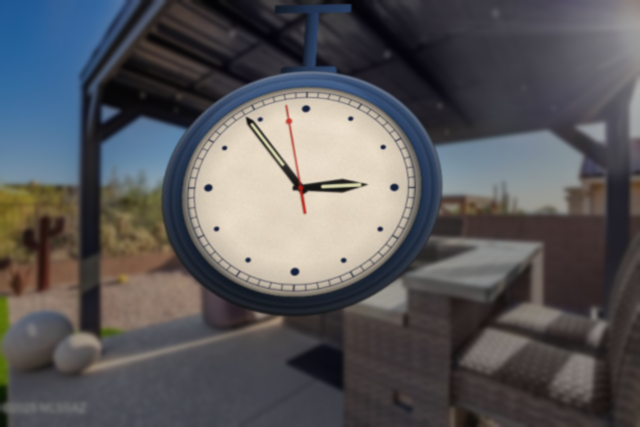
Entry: h=2 m=53 s=58
